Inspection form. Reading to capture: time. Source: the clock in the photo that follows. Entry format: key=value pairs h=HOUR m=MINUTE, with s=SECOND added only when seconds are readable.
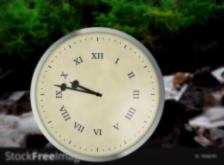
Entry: h=9 m=47
